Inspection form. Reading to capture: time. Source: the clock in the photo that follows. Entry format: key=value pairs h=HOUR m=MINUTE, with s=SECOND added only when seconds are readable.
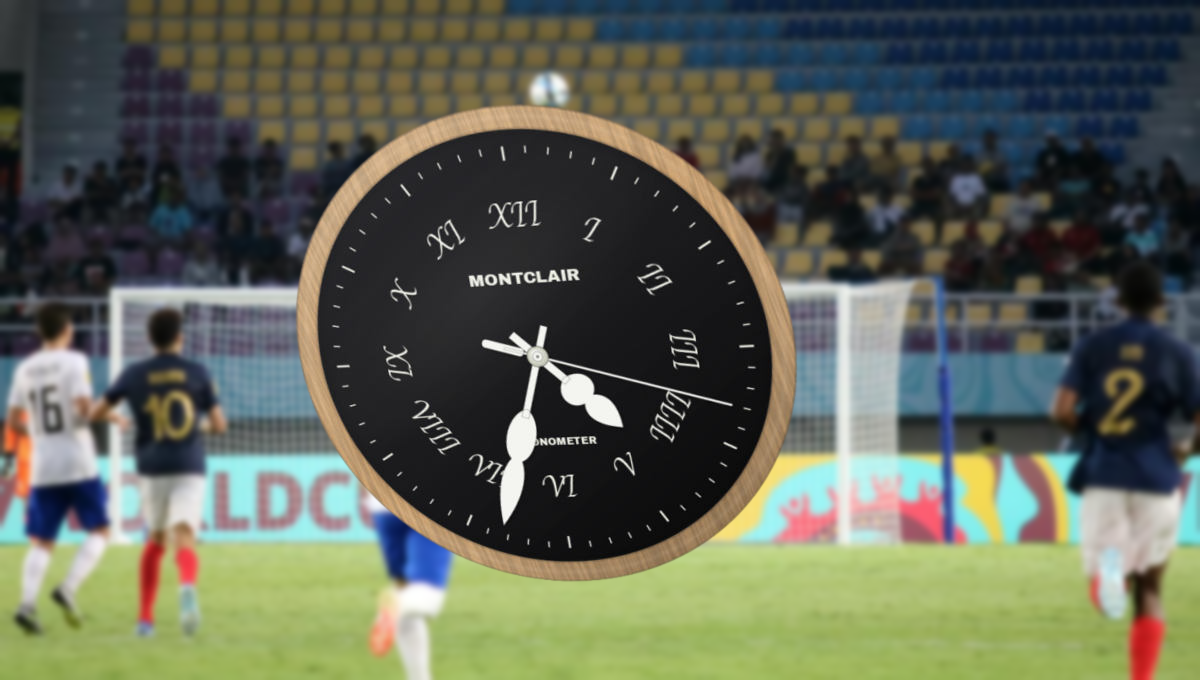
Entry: h=4 m=33 s=18
